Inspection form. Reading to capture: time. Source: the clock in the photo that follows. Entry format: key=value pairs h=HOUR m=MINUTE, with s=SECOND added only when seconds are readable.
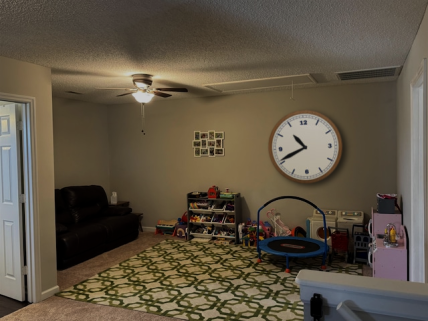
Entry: h=10 m=41
